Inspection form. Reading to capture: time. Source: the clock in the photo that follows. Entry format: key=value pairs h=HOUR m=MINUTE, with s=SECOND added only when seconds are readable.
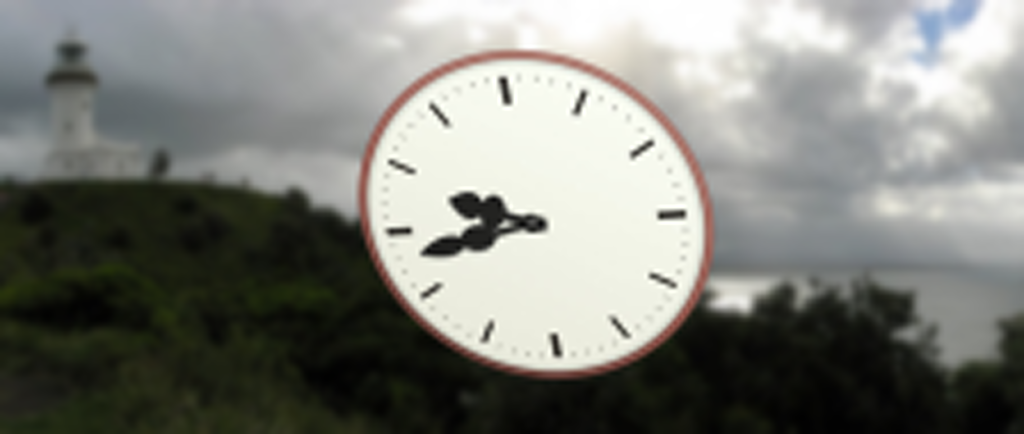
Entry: h=9 m=43
